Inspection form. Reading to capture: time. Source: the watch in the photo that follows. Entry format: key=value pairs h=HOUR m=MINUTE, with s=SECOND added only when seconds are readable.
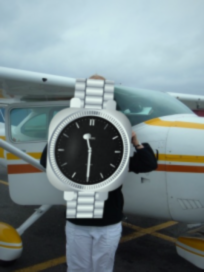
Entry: h=11 m=30
